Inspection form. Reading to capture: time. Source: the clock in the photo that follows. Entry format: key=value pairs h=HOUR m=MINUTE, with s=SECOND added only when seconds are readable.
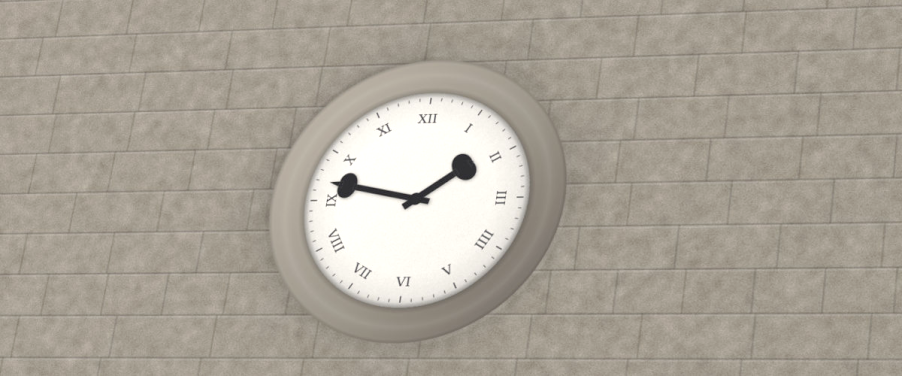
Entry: h=1 m=47
